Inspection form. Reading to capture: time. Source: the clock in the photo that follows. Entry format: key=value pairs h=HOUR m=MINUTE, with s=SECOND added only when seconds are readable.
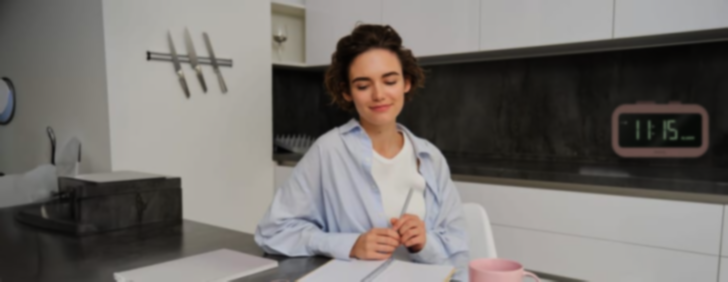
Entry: h=11 m=15
